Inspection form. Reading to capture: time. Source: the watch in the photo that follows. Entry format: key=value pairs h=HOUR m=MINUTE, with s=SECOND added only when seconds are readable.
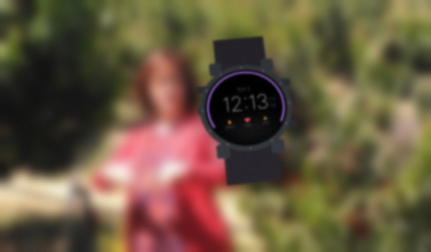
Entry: h=12 m=13
